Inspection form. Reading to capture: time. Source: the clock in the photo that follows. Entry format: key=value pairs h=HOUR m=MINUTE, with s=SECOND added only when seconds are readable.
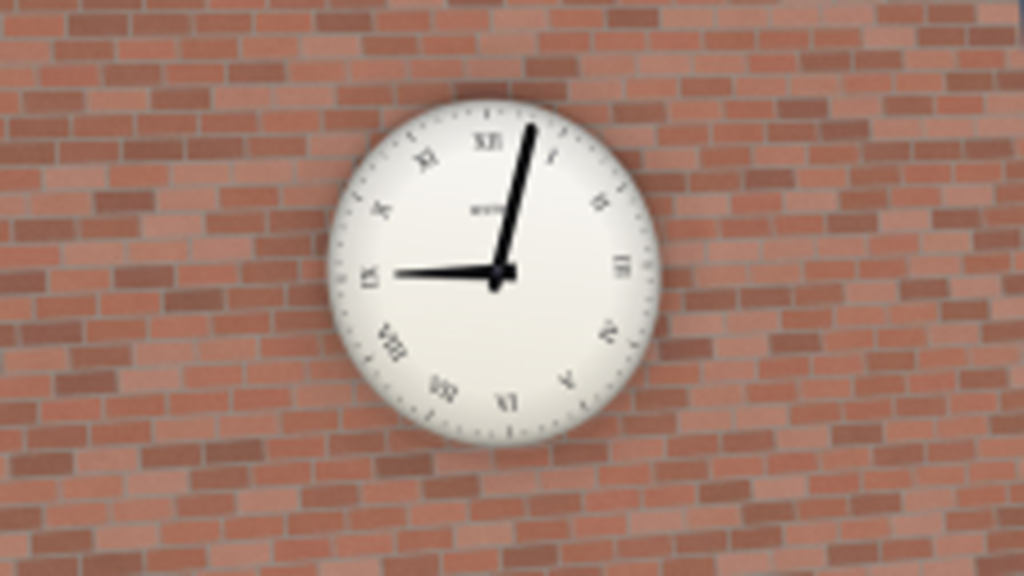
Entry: h=9 m=3
